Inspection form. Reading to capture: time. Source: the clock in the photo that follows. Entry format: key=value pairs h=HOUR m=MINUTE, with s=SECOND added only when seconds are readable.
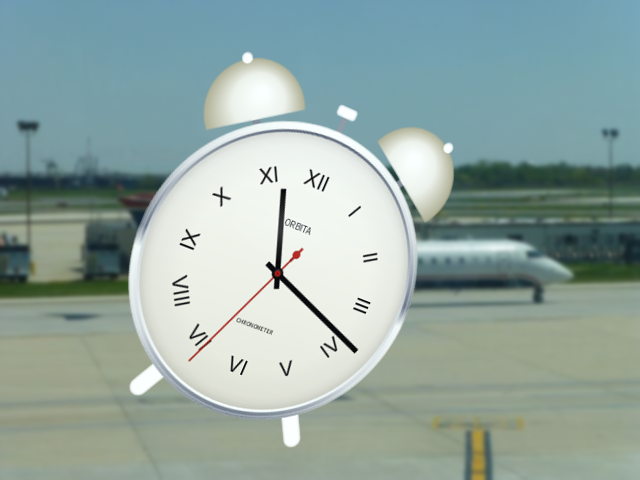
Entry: h=11 m=18 s=34
